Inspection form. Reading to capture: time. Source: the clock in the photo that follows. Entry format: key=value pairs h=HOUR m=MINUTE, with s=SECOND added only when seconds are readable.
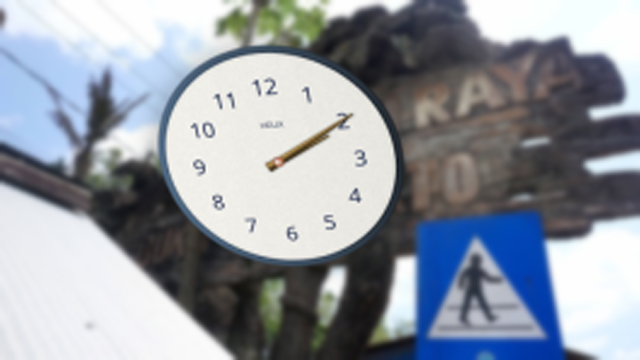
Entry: h=2 m=10
